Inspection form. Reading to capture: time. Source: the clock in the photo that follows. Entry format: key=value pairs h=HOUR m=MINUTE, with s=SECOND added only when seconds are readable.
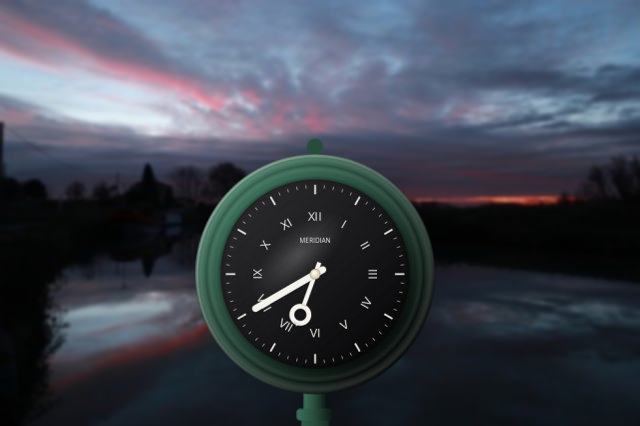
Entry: h=6 m=40
